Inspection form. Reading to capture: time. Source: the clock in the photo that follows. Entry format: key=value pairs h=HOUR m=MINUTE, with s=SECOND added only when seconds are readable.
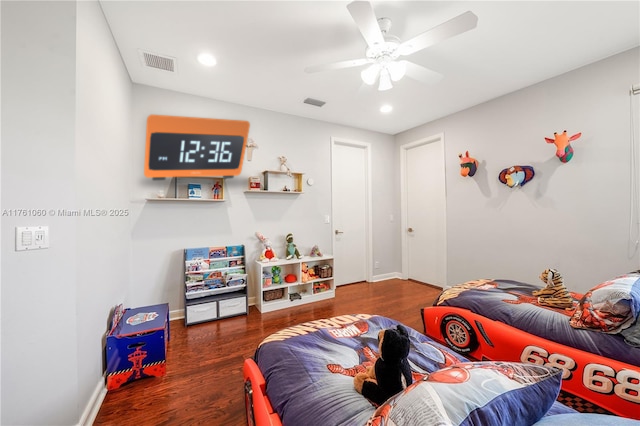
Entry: h=12 m=36
